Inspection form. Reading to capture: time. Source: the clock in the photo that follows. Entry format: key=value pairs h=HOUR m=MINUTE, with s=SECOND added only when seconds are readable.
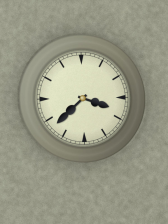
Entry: h=3 m=38
